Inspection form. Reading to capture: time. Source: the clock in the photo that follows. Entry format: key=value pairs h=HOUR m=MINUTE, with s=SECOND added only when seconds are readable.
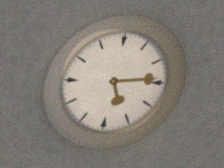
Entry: h=5 m=14
